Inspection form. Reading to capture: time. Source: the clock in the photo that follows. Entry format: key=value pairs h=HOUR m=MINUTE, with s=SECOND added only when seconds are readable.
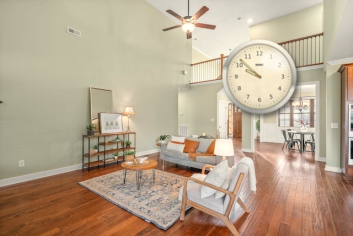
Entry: h=9 m=52
